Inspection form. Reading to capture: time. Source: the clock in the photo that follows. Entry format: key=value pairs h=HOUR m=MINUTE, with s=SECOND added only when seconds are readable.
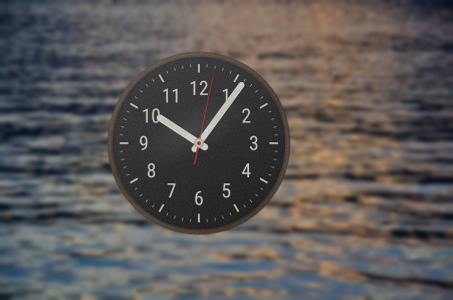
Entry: h=10 m=6 s=2
